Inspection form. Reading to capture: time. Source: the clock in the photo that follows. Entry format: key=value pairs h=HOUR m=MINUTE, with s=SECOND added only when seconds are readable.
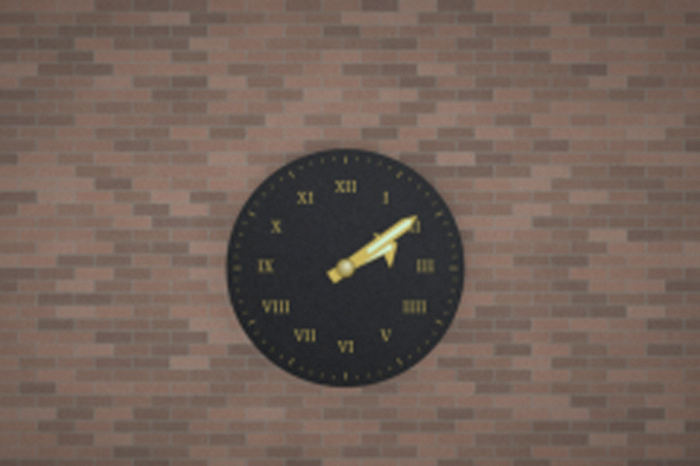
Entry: h=2 m=9
